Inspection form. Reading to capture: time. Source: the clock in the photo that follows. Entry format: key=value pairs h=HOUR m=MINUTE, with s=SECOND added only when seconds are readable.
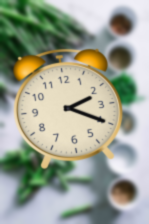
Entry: h=2 m=20
